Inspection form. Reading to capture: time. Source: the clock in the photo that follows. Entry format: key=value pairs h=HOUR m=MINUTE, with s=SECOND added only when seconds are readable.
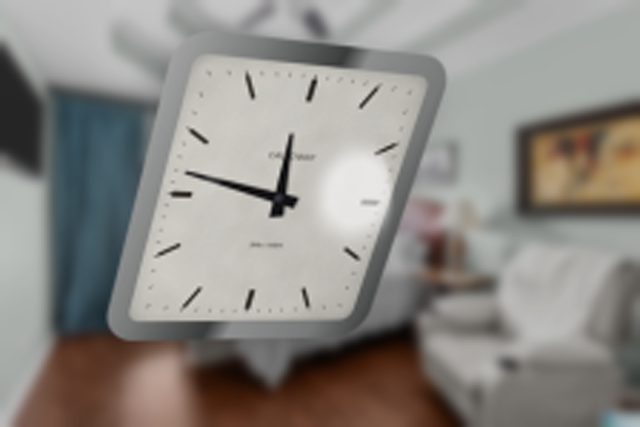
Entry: h=11 m=47
